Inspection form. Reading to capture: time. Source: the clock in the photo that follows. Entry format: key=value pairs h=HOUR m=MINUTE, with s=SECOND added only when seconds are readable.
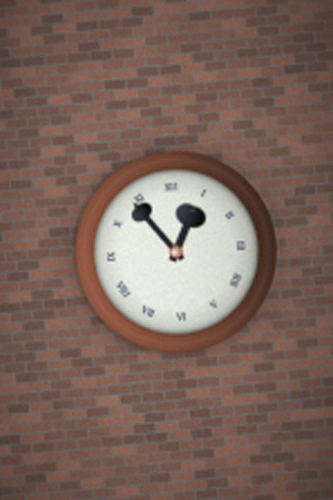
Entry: h=12 m=54
